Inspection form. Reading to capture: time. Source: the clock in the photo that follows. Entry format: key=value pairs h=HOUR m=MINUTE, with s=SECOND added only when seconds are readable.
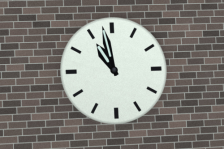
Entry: h=10 m=58
